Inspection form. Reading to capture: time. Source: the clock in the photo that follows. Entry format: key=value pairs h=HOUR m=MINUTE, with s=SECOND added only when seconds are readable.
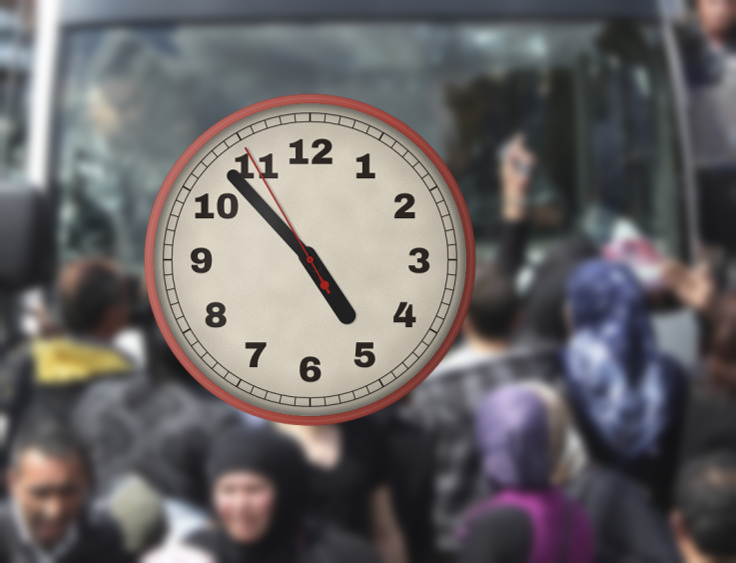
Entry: h=4 m=52 s=55
